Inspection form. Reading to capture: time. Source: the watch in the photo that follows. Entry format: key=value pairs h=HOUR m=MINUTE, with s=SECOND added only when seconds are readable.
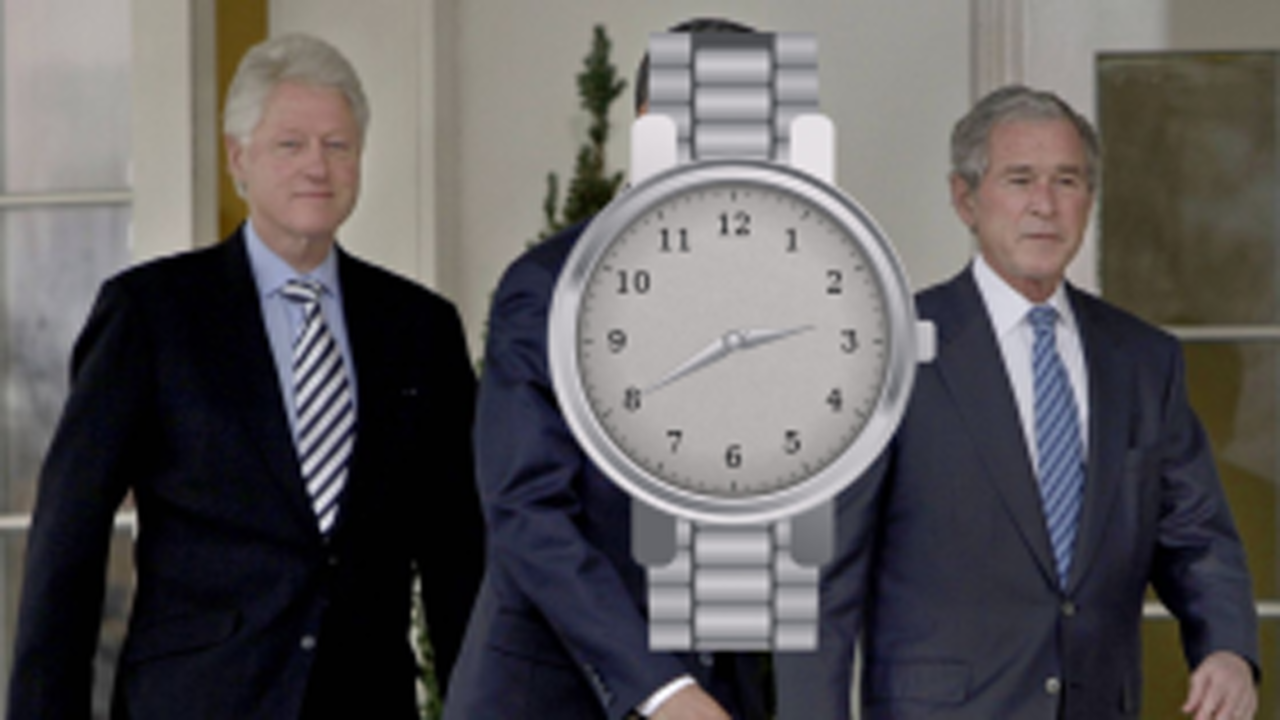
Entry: h=2 m=40
